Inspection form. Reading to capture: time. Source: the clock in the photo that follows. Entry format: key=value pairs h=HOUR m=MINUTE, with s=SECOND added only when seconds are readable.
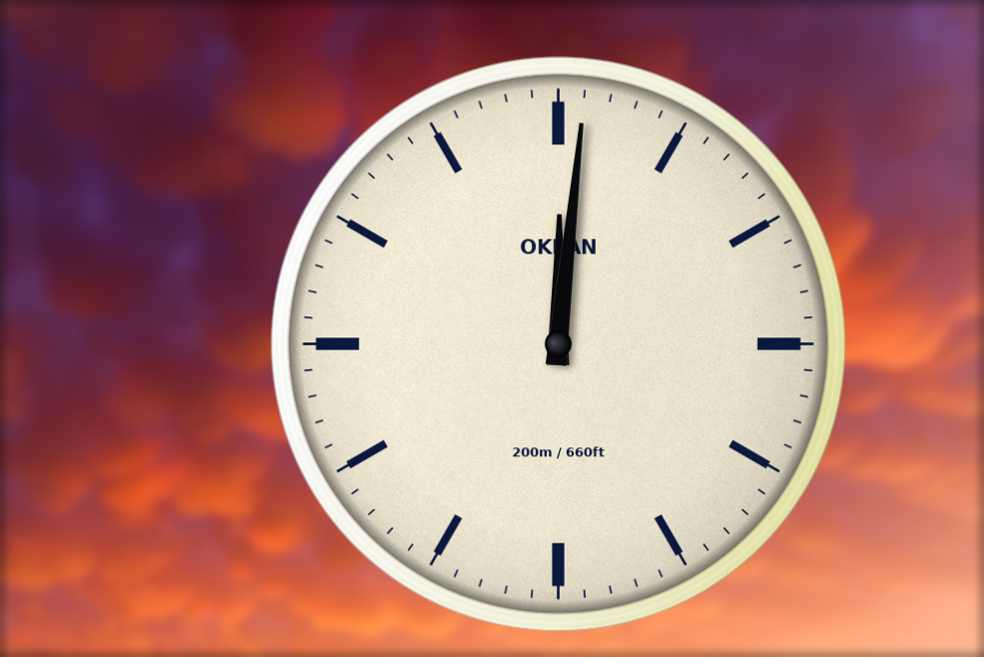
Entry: h=12 m=1
